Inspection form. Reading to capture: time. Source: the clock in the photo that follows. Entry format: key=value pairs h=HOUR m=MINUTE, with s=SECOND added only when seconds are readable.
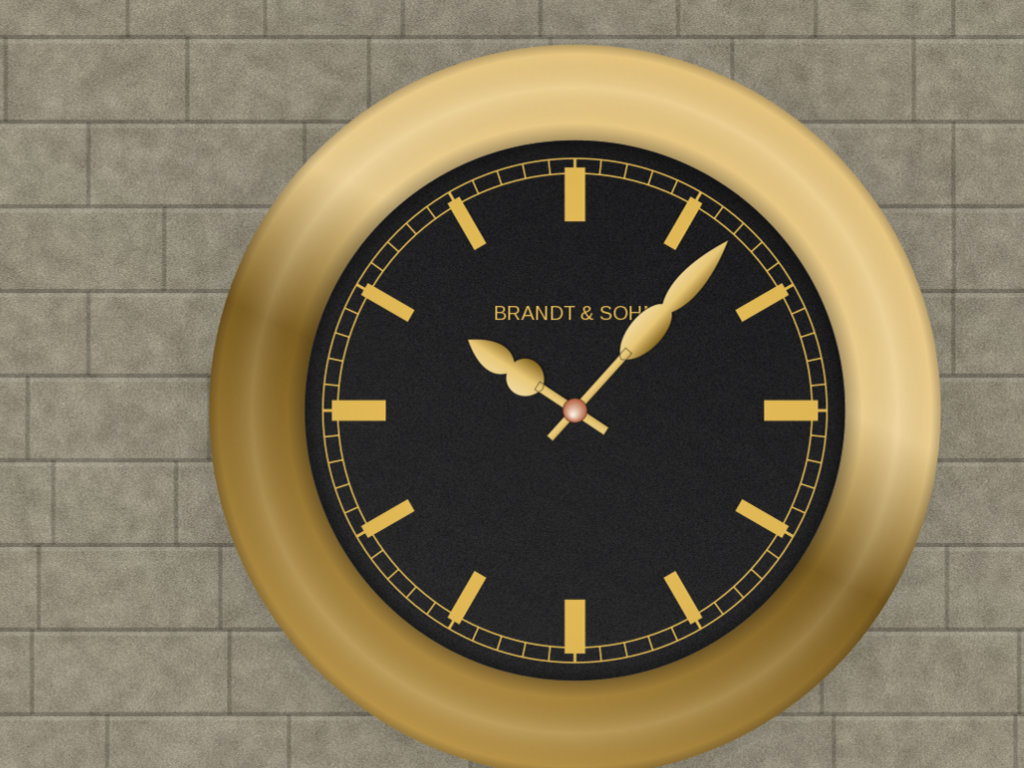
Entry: h=10 m=7
